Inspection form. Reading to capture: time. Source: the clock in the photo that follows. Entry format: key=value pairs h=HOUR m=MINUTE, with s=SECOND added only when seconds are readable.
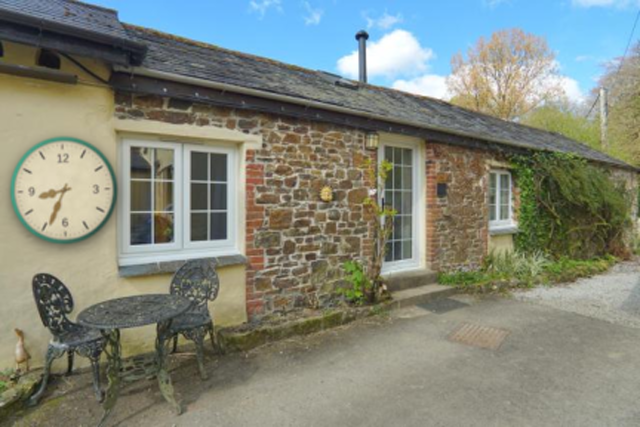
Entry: h=8 m=34
